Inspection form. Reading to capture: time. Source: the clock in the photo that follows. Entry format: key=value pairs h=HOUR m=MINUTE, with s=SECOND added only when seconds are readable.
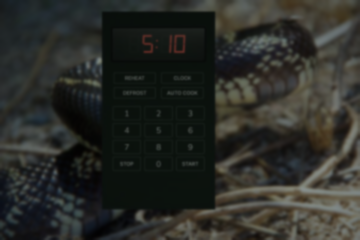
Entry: h=5 m=10
